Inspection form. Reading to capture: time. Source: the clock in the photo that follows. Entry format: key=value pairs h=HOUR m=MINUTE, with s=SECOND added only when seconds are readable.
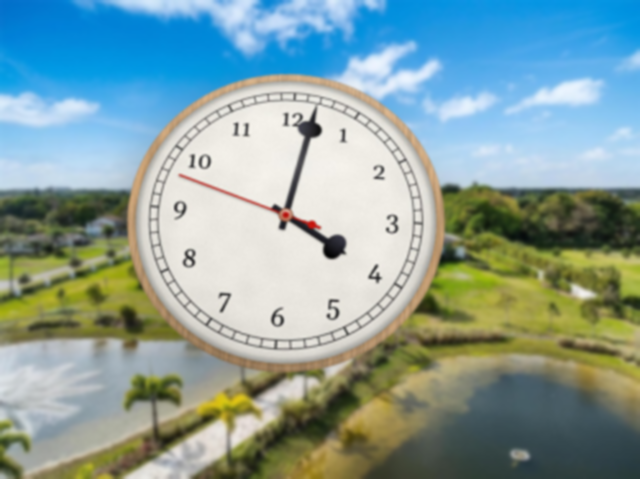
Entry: h=4 m=1 s=48
